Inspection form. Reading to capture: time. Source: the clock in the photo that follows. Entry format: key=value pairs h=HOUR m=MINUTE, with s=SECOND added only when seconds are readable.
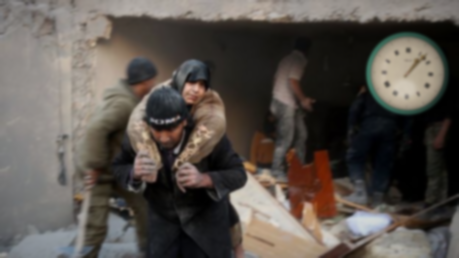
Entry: h=1 m=7
